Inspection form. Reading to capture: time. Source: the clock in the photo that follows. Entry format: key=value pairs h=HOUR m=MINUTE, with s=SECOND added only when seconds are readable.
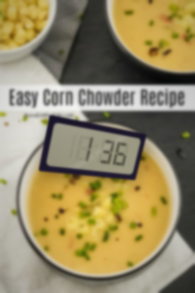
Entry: h=1 m=36
